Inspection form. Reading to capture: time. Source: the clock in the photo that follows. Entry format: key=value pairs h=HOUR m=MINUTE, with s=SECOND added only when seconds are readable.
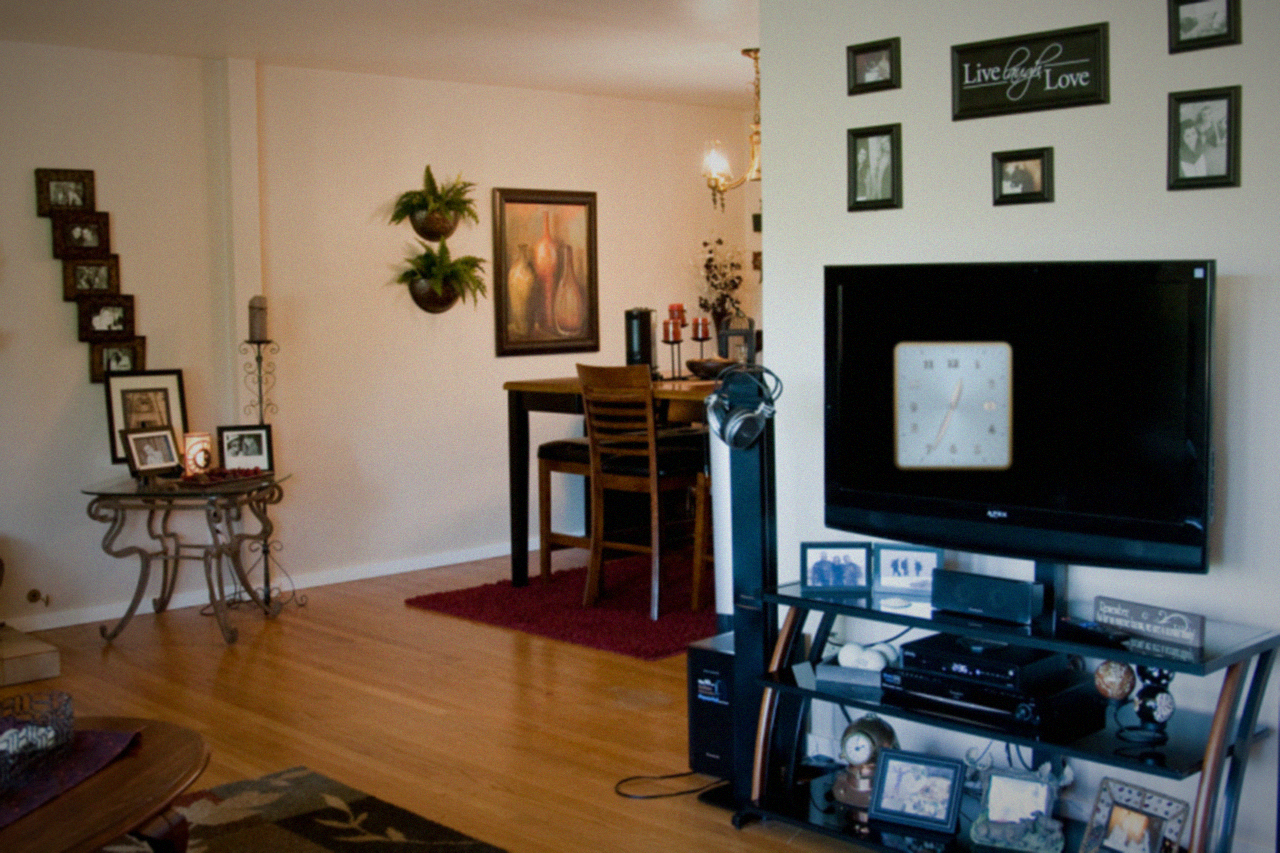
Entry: h=12 m=34
